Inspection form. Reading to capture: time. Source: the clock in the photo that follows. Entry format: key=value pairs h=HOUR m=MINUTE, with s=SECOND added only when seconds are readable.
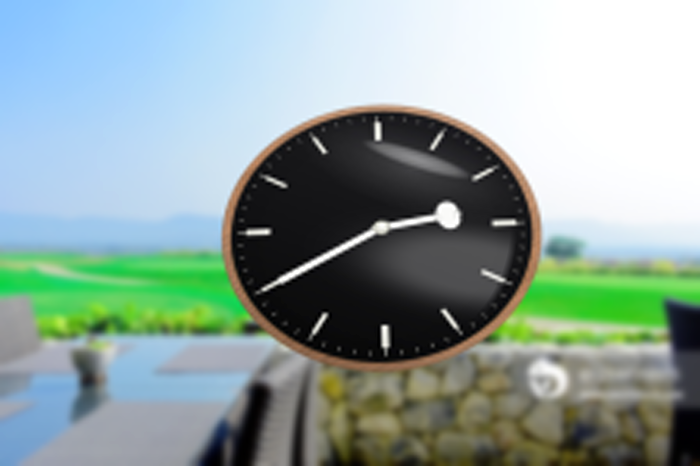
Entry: h=2 m=40
